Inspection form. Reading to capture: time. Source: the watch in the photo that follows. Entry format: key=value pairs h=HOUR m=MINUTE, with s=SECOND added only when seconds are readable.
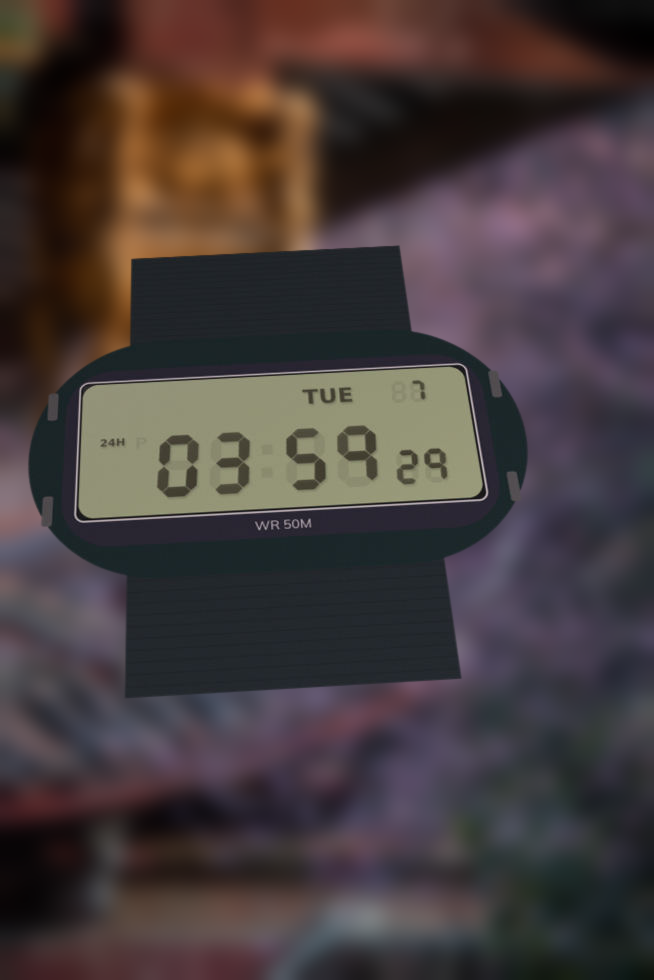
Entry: h=3 m=59 s=29
